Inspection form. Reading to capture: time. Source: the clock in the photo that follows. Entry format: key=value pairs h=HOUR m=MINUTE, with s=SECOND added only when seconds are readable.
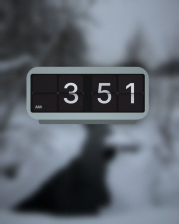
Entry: h=3 m=51
